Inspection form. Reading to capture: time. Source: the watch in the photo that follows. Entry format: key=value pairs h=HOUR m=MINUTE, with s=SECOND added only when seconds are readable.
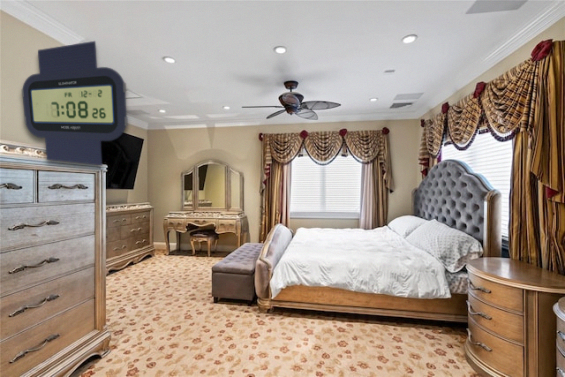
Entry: h=7 m=8 s=26
